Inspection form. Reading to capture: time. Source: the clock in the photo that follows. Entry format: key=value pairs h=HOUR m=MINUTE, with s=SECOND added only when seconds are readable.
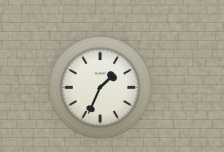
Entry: h=1 m=34
